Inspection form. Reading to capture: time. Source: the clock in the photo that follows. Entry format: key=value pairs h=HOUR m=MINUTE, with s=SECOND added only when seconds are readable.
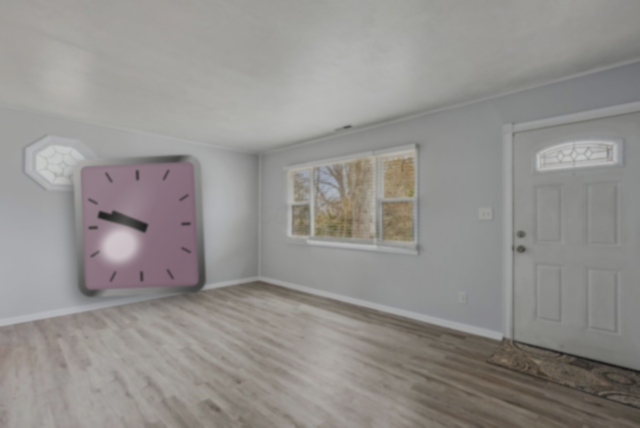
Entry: h=9 m=48
